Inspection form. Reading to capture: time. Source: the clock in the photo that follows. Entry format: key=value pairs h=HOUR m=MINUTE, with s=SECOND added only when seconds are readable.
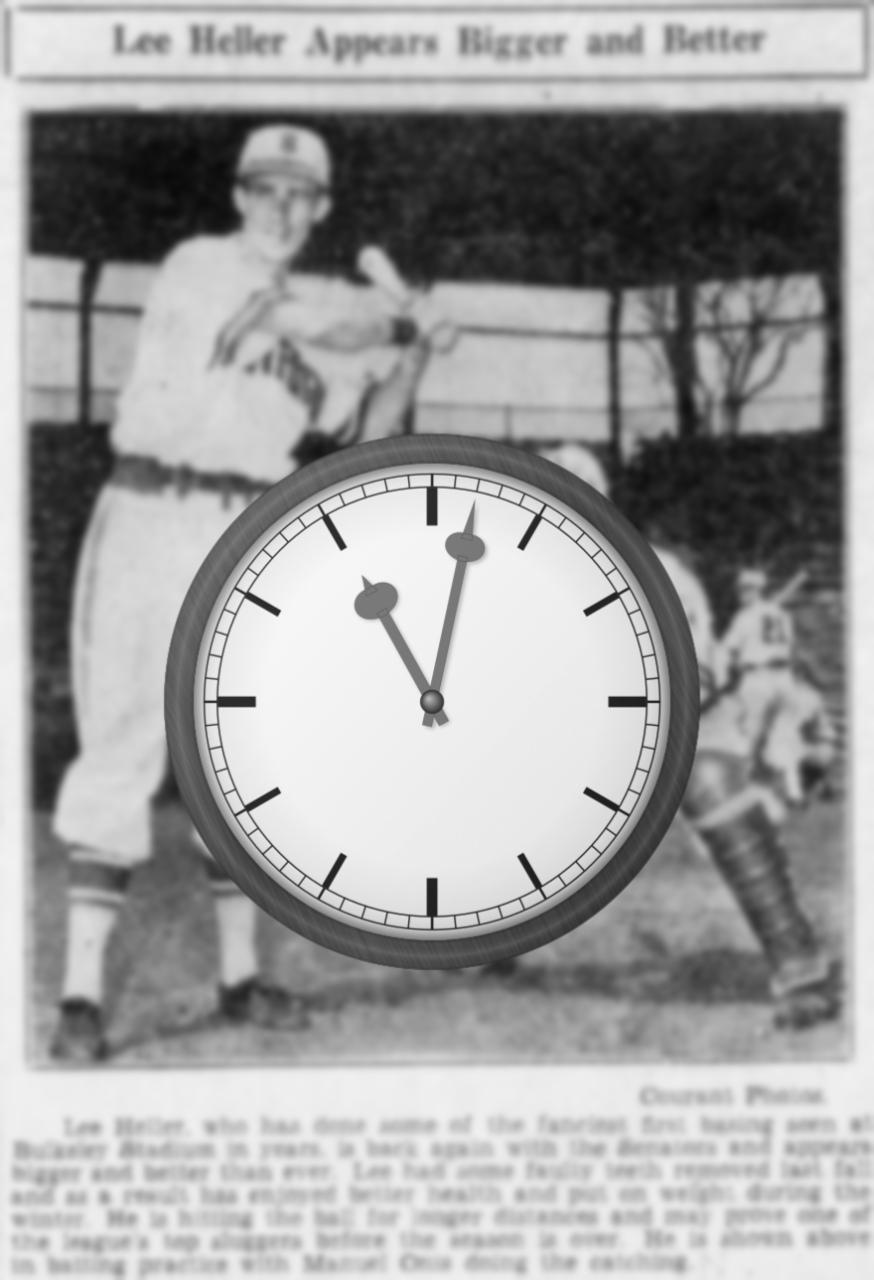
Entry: h=11 m=2
